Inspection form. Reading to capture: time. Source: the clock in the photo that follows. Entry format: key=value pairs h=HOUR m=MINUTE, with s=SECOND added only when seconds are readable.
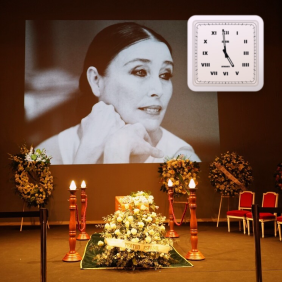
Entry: h=4 m=59
